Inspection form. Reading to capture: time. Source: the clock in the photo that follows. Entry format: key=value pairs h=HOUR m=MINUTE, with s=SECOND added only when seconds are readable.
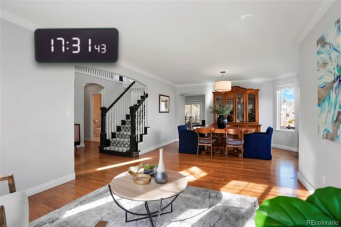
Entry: h=17 m=31 s=43
